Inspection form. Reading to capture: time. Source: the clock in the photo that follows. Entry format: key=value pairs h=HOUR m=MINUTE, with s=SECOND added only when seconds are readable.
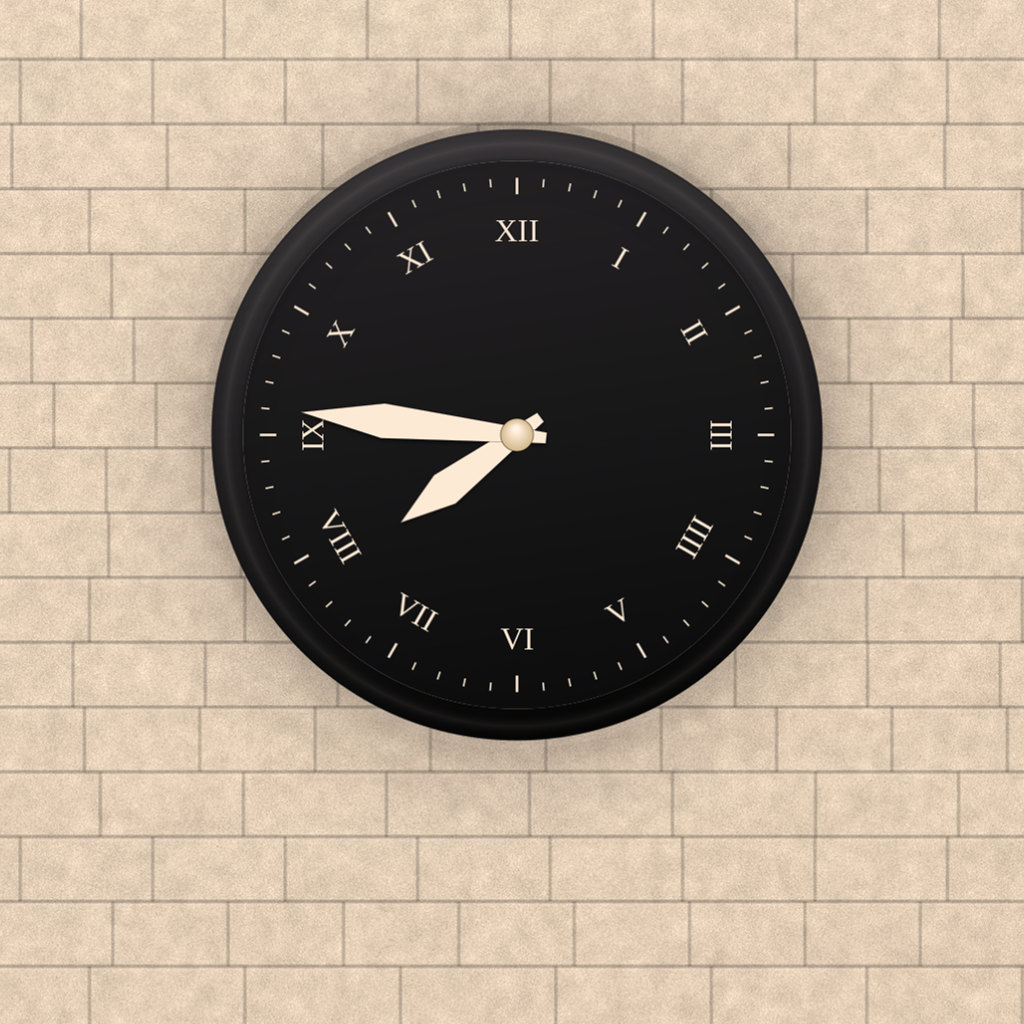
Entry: h=7 m=46
